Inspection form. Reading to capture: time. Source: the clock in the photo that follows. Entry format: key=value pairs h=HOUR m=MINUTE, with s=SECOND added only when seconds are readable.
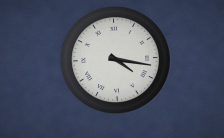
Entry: h=4 m=17
